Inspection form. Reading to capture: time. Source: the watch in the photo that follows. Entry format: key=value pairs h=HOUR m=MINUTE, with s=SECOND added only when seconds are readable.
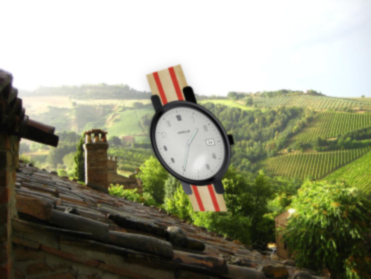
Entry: h=1 m=35
